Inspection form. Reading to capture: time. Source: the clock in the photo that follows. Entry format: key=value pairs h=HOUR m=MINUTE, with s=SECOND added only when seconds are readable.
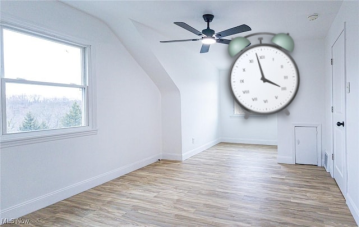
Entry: h=3 m=58
